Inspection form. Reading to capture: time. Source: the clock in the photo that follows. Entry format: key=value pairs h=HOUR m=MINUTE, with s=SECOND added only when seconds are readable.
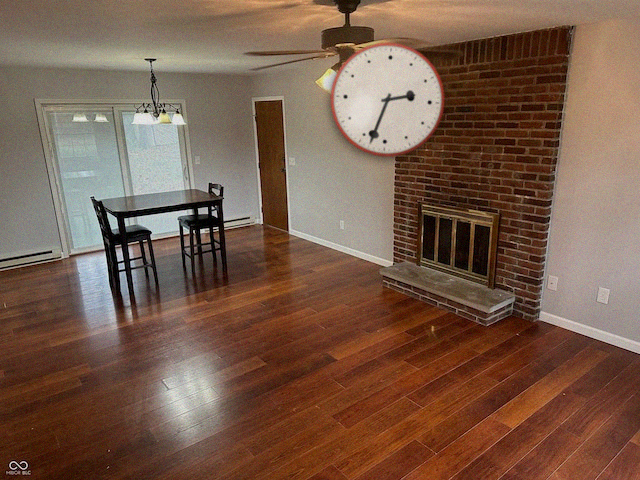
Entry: h=2 m=33
